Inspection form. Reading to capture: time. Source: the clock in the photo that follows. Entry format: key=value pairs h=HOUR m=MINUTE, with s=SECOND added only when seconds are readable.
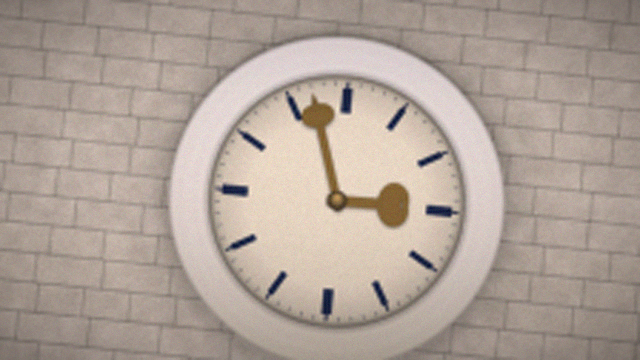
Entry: h=2 m=57
